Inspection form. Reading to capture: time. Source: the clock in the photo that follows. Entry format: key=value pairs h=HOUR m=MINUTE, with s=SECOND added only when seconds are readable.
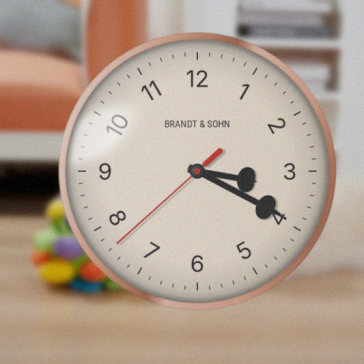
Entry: h=3 m=19 s=38
